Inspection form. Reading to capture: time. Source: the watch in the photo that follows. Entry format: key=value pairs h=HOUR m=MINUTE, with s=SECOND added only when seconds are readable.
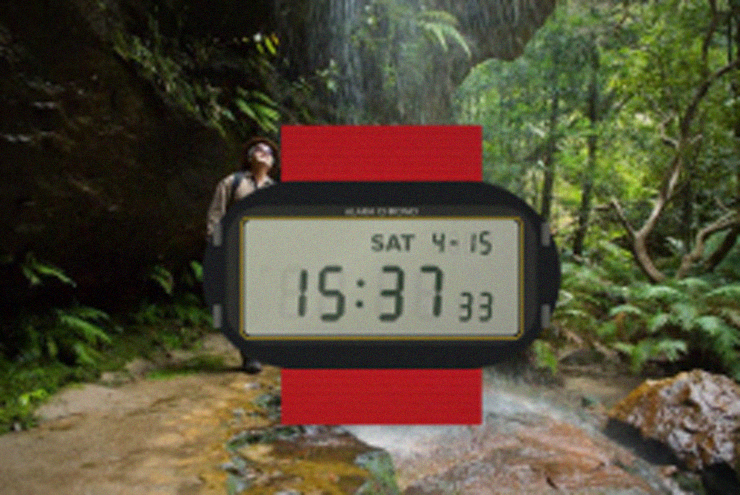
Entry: h=15 m=37 s=33
